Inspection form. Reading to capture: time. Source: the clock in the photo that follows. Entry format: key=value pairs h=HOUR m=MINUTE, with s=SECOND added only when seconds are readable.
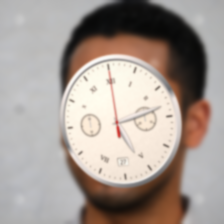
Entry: h=5 m=13
